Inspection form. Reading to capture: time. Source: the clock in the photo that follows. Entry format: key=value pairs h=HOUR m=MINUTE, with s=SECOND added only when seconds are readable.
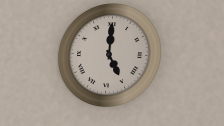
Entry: h=5 m=0
